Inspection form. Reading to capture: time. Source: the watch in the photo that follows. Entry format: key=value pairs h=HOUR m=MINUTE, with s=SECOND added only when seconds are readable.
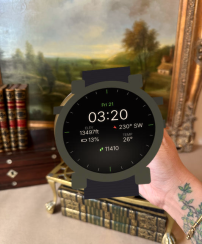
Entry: h=3 m=20
